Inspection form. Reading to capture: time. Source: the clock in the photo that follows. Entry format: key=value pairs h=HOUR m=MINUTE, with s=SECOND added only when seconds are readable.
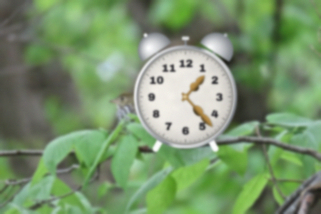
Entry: h=1 m=23
